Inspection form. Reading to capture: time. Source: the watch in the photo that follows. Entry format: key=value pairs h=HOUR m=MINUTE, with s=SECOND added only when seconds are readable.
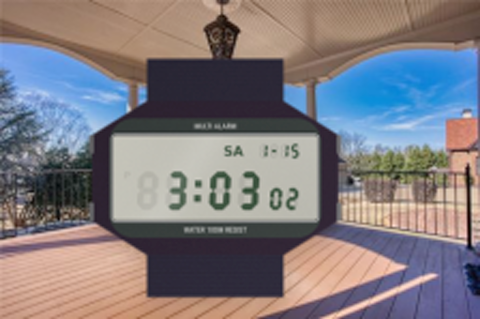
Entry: h=3 m=3 s=2
